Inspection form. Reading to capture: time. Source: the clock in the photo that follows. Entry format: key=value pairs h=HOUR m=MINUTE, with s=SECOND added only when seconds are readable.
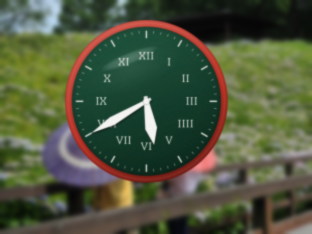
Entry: h=5 m=40
